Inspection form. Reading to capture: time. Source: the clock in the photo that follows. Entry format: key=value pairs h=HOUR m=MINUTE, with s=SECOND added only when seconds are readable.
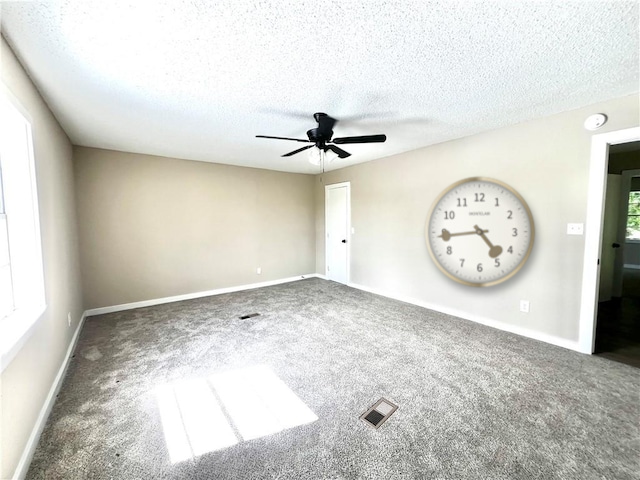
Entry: h=4 m=44
